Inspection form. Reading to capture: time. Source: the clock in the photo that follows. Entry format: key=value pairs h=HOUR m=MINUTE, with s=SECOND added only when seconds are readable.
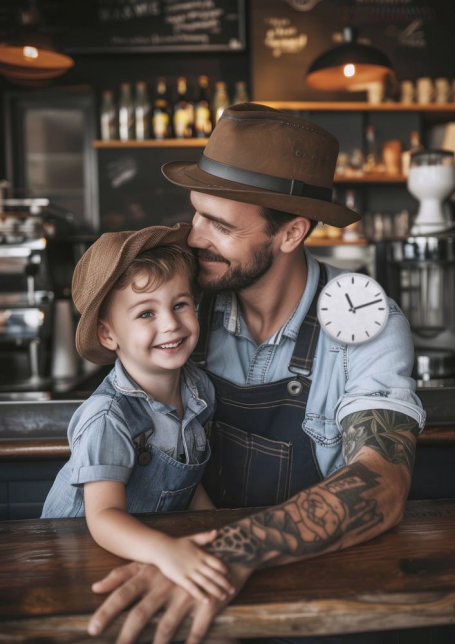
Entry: h=11 m=12
